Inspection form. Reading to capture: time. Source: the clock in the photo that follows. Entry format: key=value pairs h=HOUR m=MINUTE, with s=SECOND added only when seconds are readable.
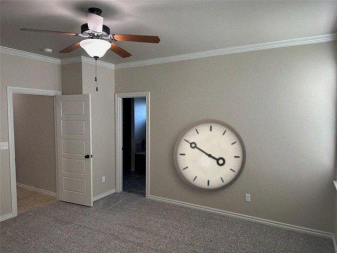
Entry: h=3 m=50
